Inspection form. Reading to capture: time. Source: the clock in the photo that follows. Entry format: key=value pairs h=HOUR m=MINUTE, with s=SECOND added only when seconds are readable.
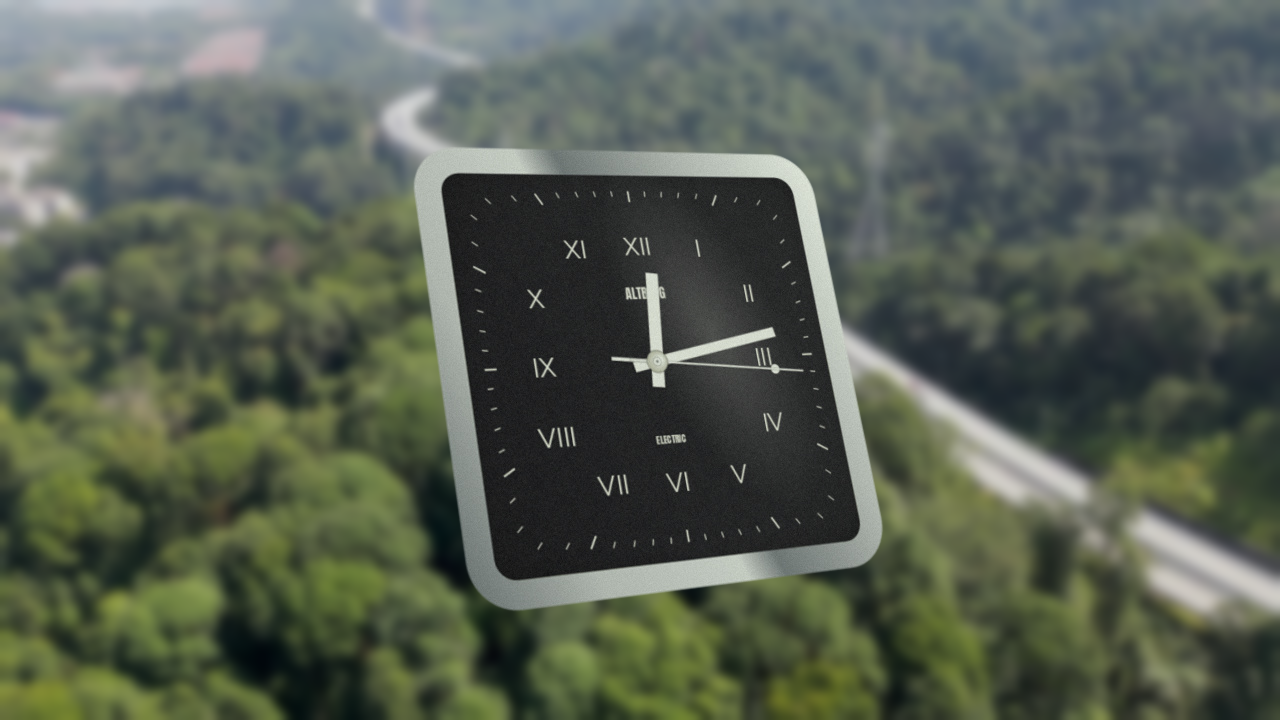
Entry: h=12 m=13 s=16
